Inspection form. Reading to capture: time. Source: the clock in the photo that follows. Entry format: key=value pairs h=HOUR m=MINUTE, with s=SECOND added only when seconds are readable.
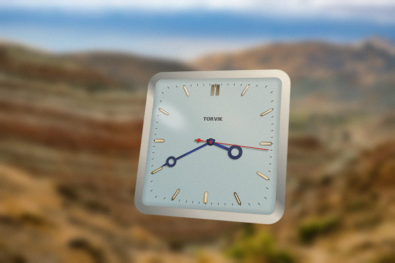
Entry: h=3 m=40 s=16
